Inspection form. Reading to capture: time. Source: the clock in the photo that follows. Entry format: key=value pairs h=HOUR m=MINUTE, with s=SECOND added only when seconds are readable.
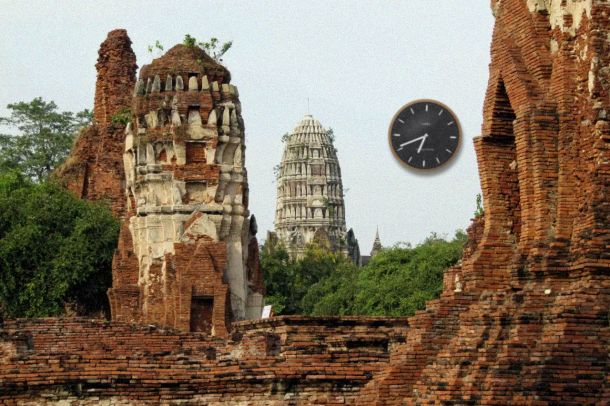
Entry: h=6 m=41
